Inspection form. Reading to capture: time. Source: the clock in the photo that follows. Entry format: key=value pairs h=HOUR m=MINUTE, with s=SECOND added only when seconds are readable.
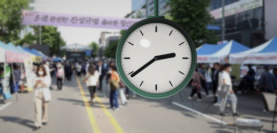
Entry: h=2 m=39
